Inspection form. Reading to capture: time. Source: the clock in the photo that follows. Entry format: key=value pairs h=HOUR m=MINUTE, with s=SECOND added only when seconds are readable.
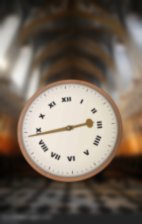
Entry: h=2 m=44
